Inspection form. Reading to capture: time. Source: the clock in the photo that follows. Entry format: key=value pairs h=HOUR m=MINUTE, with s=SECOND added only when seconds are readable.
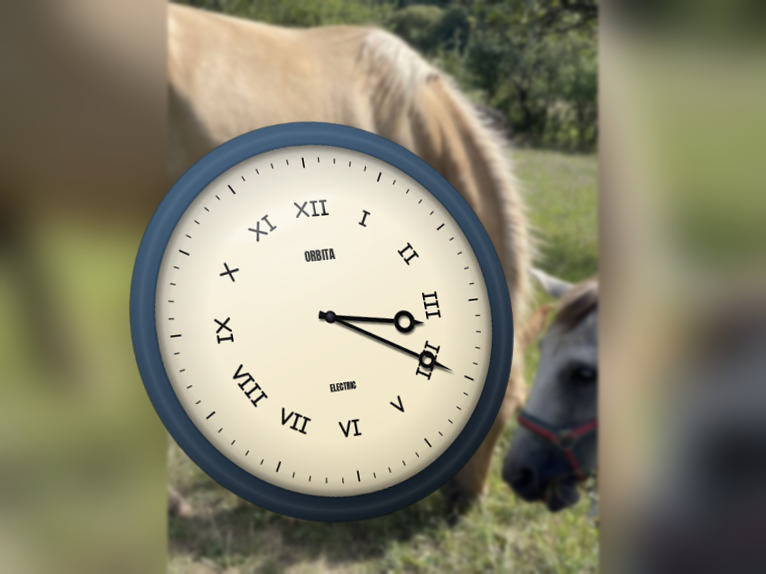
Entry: h=3 m=20
